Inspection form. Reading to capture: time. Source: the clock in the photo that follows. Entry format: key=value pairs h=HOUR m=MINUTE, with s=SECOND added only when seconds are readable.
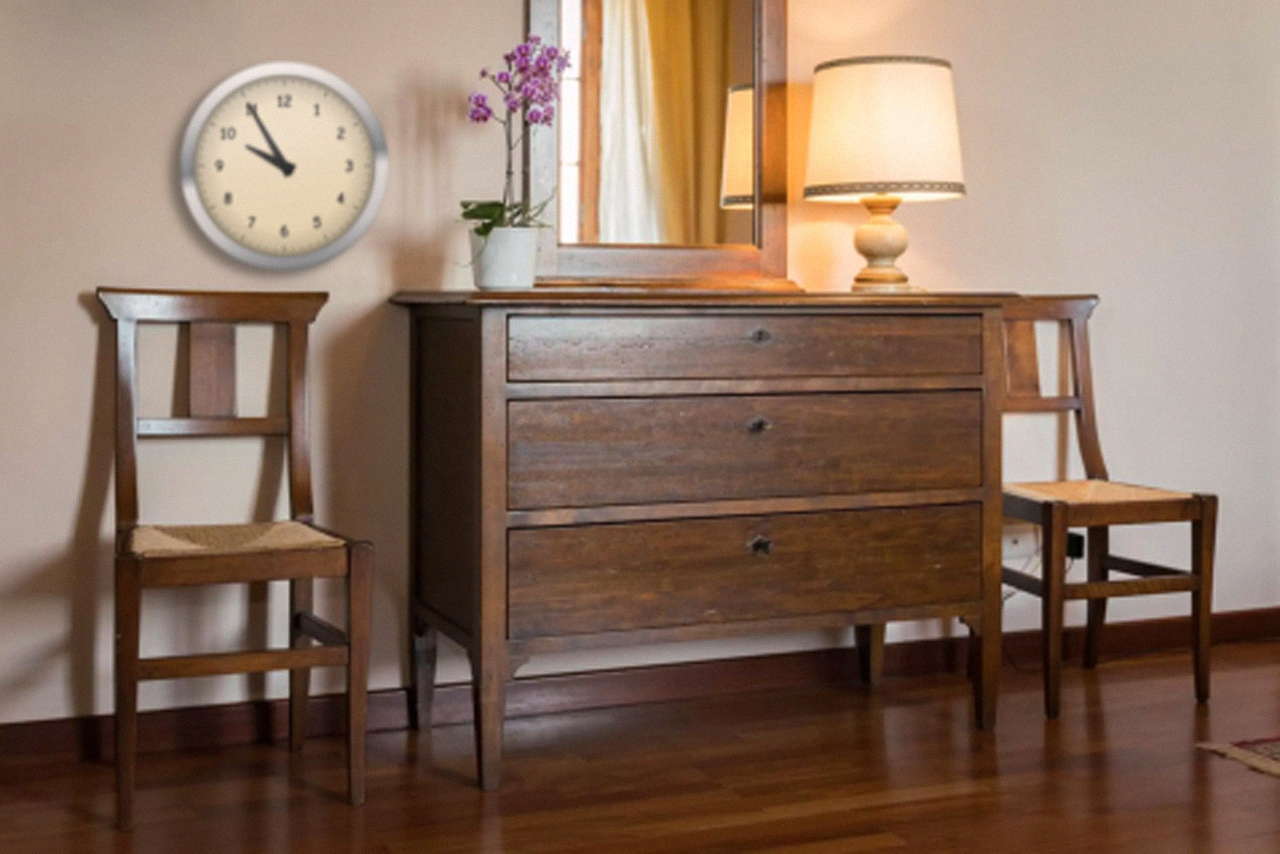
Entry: h=9 m=55
